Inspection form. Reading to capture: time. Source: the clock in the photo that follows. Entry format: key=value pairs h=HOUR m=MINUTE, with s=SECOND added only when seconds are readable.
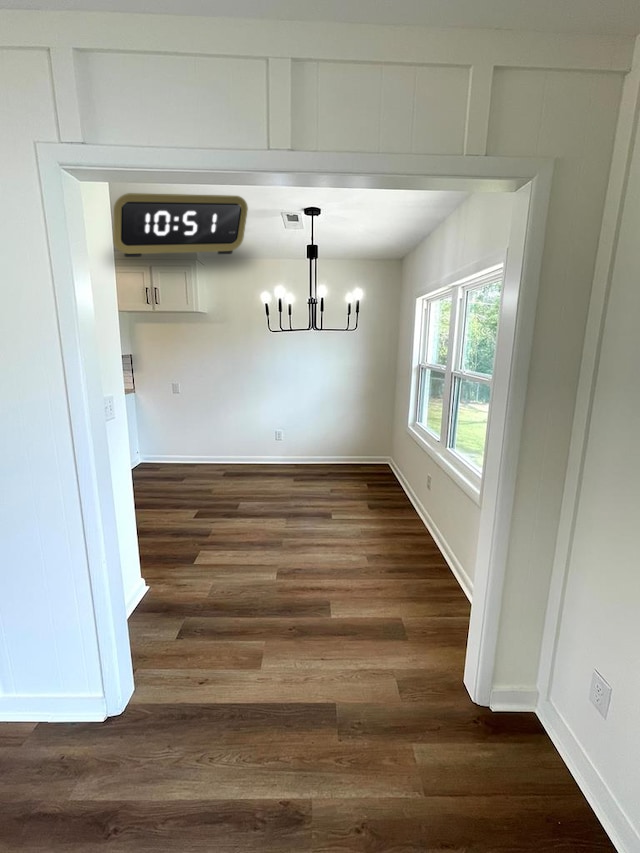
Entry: h=10 m=51
